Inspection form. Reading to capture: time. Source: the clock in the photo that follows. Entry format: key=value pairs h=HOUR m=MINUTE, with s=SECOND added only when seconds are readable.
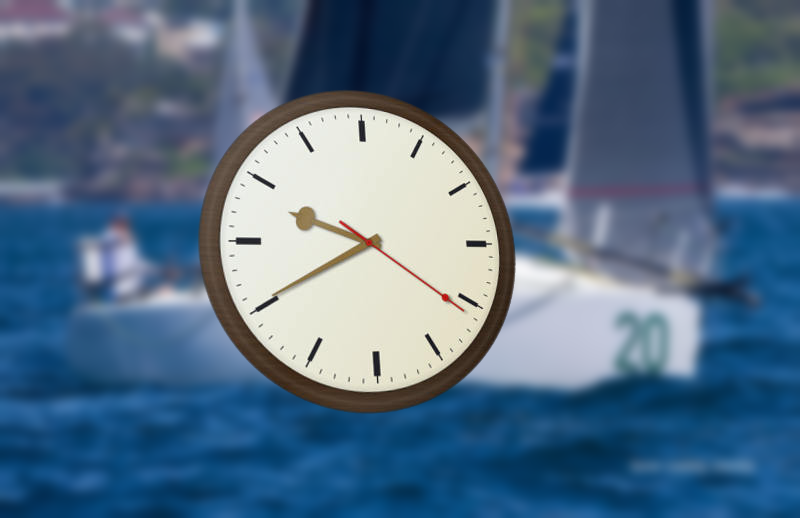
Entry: h=9 m=40 s=21
